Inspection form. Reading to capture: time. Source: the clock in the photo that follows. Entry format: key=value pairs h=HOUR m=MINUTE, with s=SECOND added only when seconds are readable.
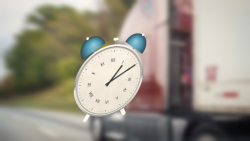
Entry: h=1 m=10
